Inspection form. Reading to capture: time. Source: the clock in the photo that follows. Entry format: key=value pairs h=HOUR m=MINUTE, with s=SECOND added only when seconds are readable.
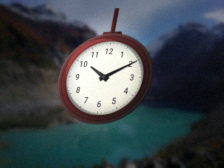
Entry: h=10 m=10
